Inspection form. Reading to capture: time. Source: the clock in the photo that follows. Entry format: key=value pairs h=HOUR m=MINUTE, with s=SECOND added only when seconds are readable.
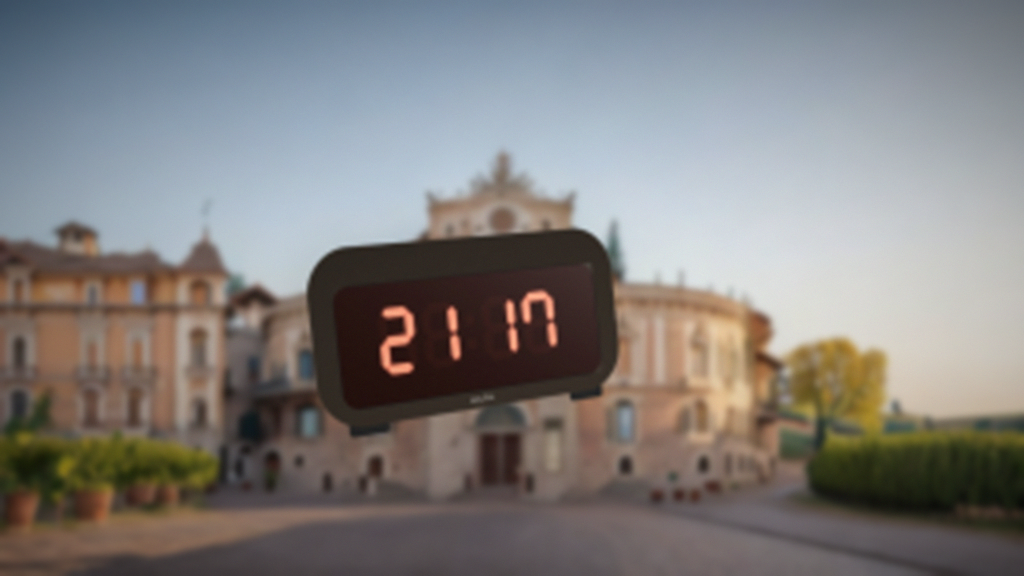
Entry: h=21 m=17
